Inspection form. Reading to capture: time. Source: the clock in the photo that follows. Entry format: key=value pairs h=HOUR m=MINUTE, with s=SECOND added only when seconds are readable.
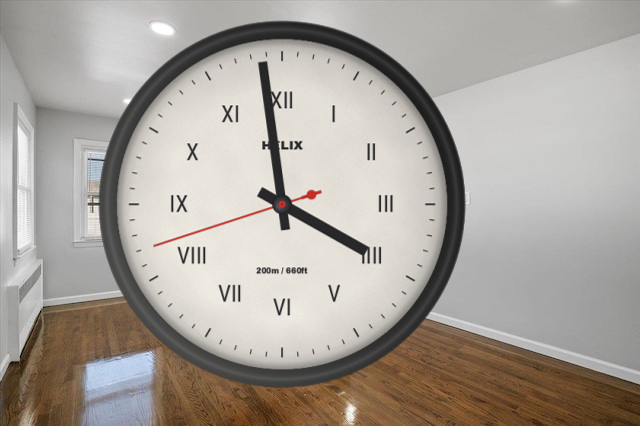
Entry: h=3 m=58 s=42
